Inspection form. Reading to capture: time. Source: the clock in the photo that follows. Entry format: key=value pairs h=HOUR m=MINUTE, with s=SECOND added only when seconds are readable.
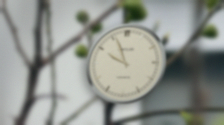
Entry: h=9 m=56
